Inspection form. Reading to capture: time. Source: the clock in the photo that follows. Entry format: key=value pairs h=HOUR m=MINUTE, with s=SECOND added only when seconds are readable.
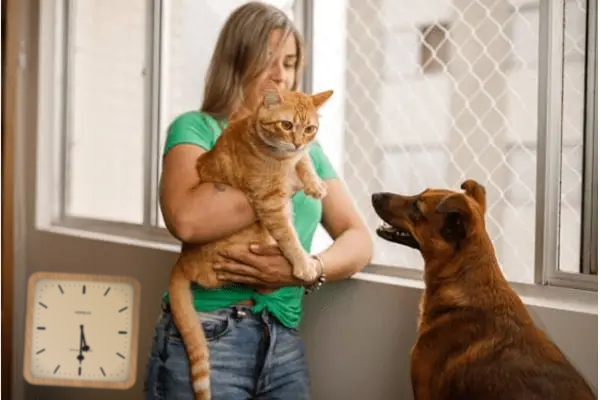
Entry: h=5 m=30
